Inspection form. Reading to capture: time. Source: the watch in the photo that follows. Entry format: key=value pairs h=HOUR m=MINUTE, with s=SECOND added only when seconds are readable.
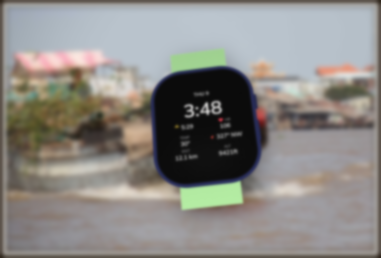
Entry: h=3 m=48
